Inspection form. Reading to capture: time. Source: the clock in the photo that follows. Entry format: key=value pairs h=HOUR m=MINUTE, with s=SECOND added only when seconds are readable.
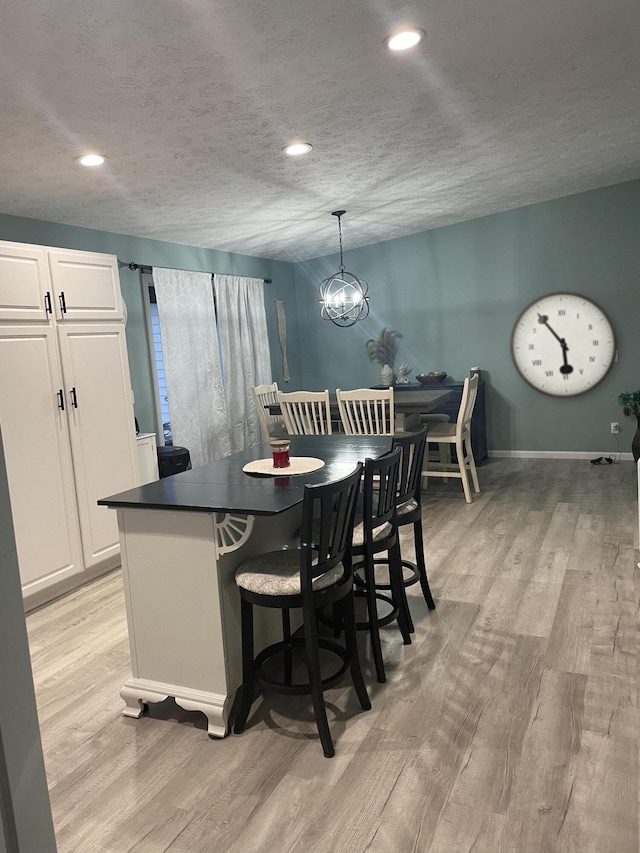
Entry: h=5 m=54
